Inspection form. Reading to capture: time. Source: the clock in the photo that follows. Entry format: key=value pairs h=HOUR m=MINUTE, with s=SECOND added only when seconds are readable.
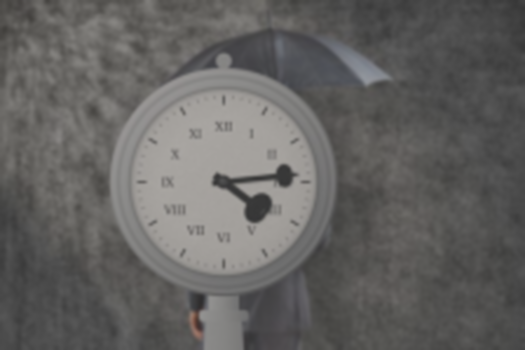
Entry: h=4 m=14
